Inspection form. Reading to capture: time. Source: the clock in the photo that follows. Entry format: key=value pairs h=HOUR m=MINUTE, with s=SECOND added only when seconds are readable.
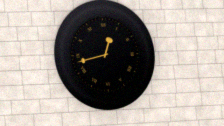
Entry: h=12 m=43
